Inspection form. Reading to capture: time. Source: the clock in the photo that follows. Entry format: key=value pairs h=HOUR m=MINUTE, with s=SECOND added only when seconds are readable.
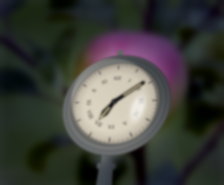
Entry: h=7 m=9
